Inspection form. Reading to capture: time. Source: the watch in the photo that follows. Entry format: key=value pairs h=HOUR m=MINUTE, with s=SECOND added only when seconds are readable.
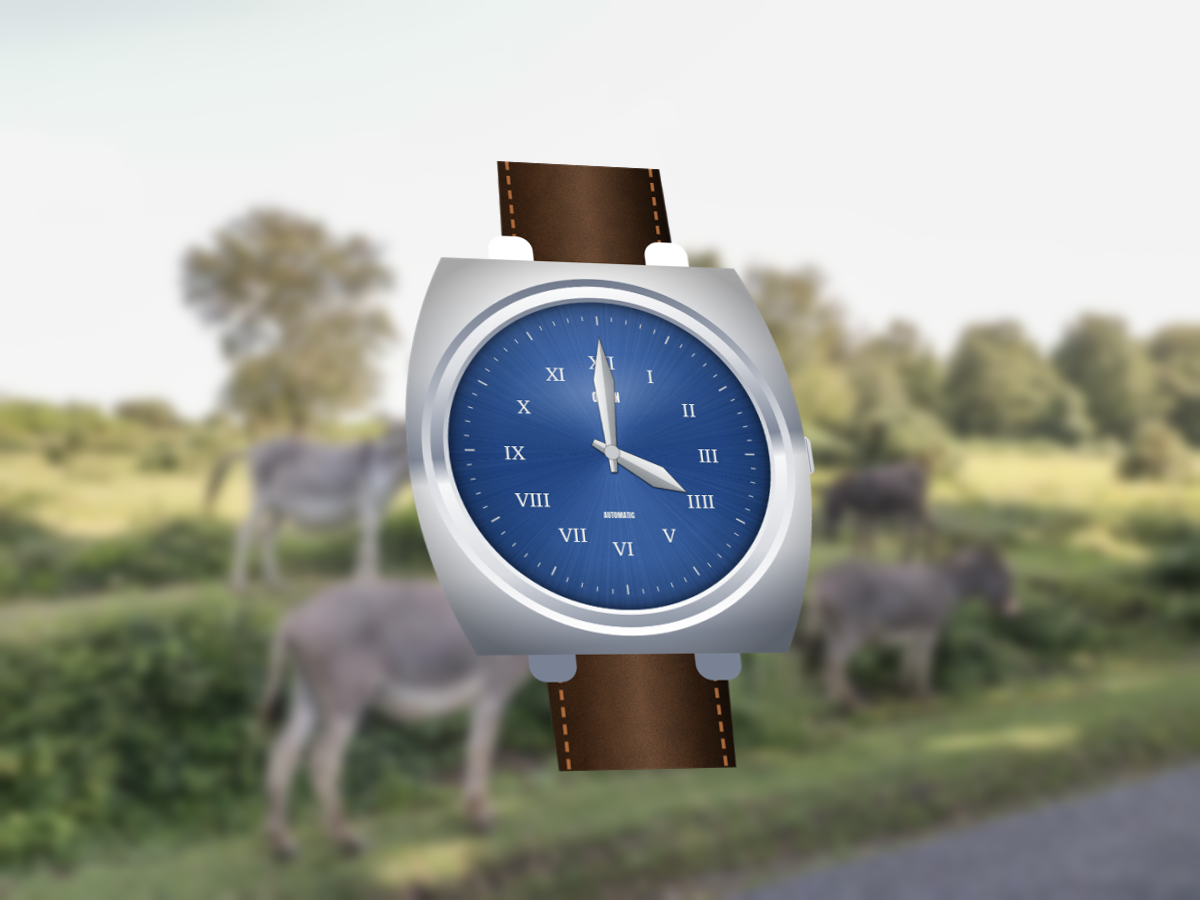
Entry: h=4 m=0
